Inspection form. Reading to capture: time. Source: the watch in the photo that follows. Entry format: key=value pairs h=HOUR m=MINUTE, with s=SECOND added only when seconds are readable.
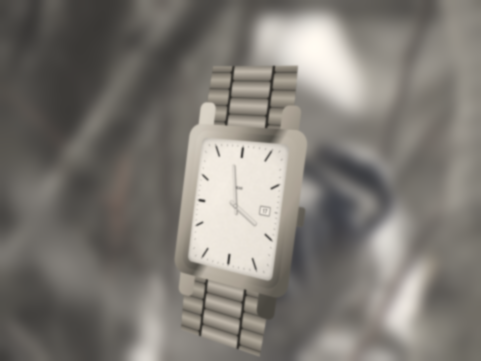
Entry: h=3 m=58
